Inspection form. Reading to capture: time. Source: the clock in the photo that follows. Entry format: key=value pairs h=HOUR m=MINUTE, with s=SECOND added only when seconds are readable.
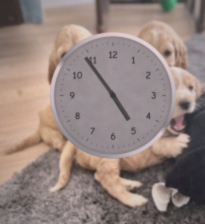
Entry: h=4 m=54
